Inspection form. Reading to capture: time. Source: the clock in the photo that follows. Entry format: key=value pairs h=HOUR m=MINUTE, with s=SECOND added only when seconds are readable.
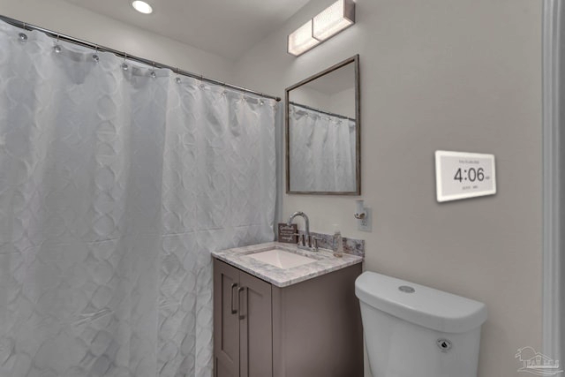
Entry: h=4 m=6
